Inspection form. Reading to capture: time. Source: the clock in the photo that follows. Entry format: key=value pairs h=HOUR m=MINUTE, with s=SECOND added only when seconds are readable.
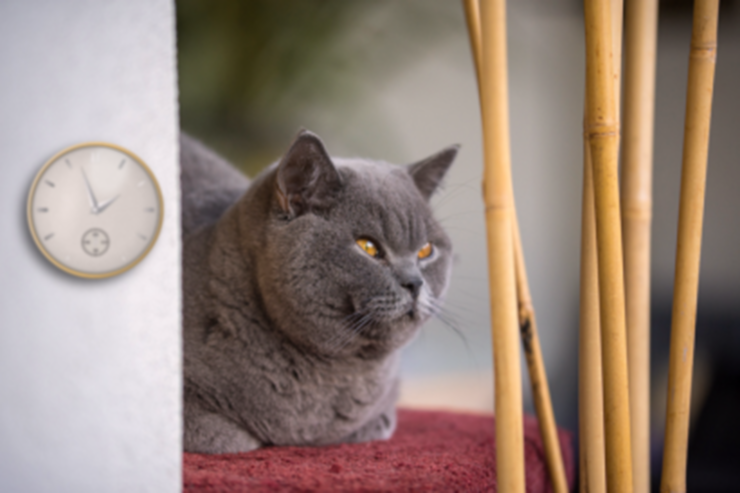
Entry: h=1 m=57
